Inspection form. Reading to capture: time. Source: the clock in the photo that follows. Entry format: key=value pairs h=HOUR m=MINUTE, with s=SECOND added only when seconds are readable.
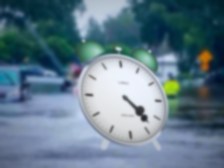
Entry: h=4 m=23
